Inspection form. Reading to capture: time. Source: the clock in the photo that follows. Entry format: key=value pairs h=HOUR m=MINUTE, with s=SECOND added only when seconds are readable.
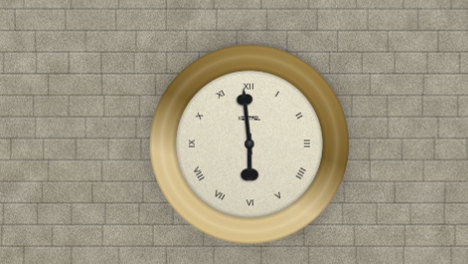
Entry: h=5 m=59
